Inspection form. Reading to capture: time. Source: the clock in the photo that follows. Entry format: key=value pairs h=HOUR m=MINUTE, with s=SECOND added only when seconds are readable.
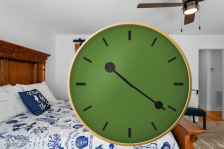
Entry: h=10 m=21
